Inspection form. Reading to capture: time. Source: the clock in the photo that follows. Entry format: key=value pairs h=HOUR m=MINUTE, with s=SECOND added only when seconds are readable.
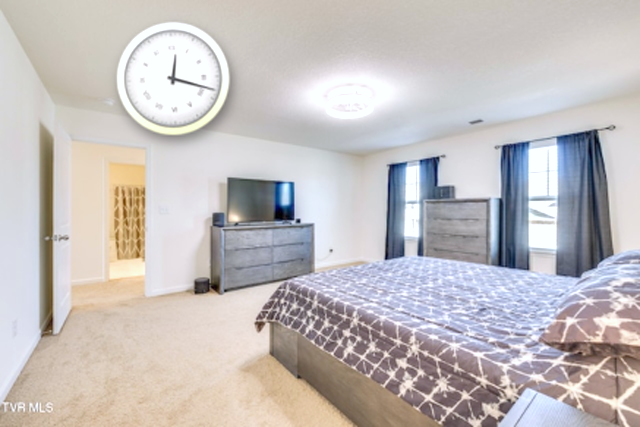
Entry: h=12 m=18
